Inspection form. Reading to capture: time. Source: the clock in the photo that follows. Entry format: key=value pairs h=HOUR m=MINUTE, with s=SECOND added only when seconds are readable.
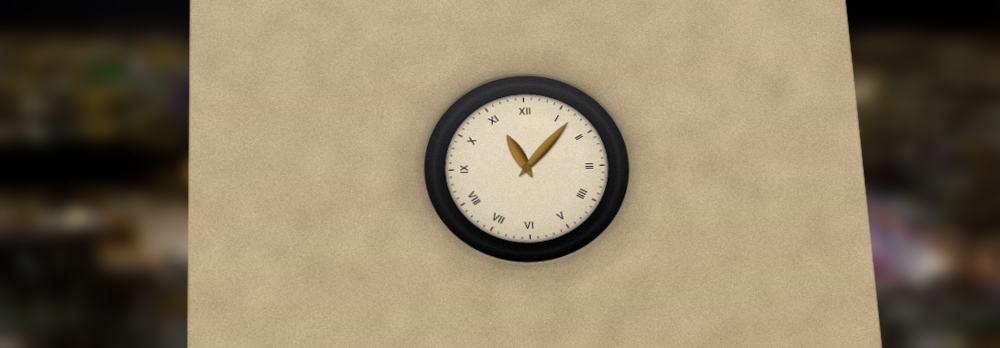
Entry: h=11 m=7
